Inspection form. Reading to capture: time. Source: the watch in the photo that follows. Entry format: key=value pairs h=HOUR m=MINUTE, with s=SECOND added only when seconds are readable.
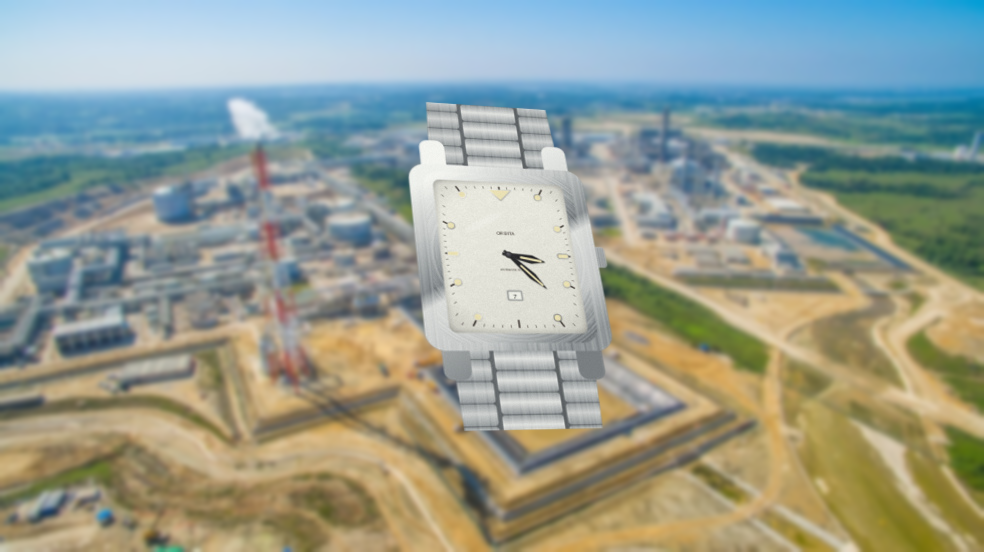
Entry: h=3 m=23
